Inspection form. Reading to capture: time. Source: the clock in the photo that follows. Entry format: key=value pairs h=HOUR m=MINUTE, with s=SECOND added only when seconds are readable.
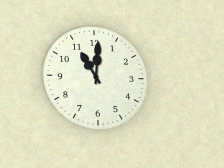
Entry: h=11 m=1
